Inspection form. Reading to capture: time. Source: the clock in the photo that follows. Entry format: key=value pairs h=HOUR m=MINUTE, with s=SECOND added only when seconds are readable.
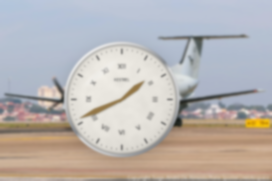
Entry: h=1 m=41
